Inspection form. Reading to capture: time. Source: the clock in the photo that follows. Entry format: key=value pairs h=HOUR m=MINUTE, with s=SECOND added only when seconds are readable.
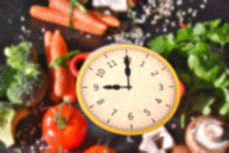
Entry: h=9 m=0
